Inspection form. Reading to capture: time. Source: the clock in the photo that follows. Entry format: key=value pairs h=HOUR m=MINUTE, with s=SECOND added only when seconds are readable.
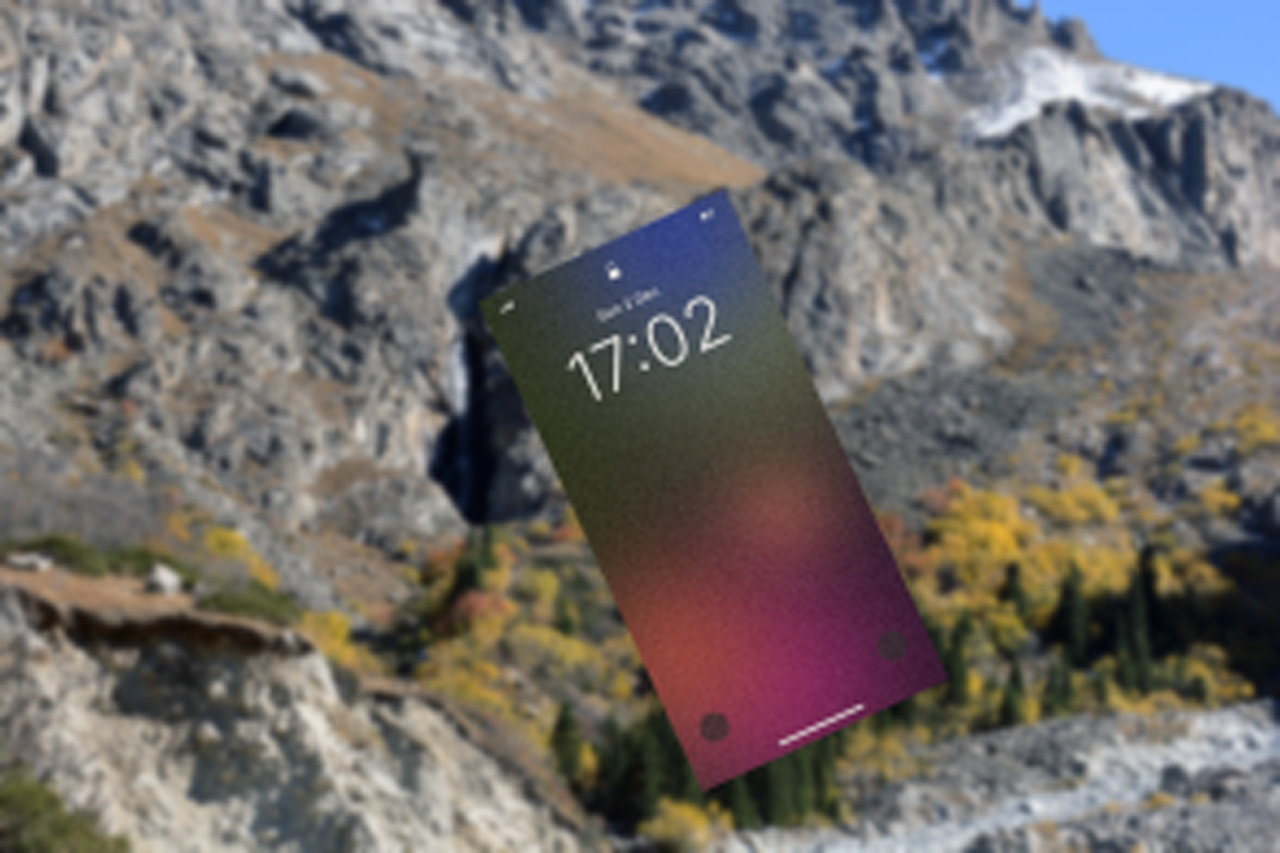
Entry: h=17 m=2
